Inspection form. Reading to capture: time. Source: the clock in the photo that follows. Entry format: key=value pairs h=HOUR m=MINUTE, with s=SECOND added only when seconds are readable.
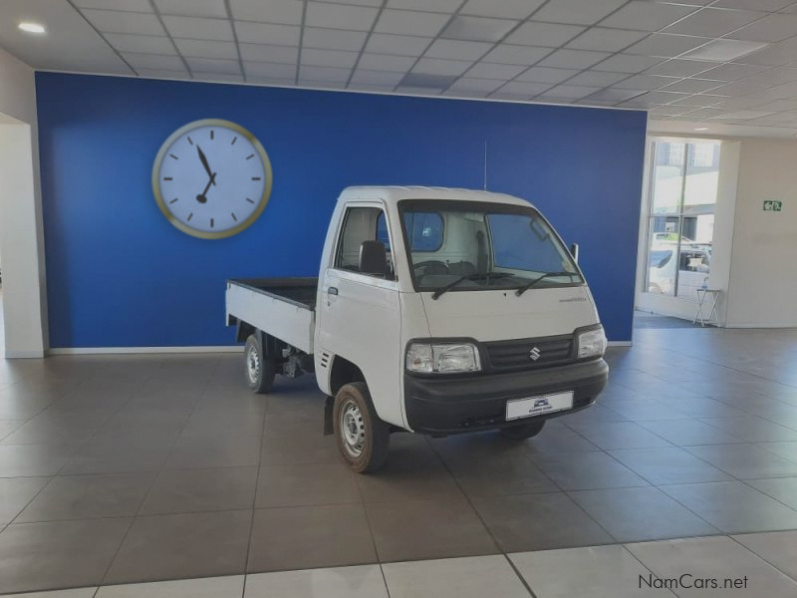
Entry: h=6 m=56
